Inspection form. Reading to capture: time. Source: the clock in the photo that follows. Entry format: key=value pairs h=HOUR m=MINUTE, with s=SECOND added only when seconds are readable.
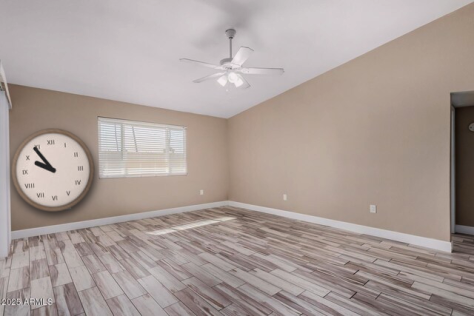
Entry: h=9 m=54
